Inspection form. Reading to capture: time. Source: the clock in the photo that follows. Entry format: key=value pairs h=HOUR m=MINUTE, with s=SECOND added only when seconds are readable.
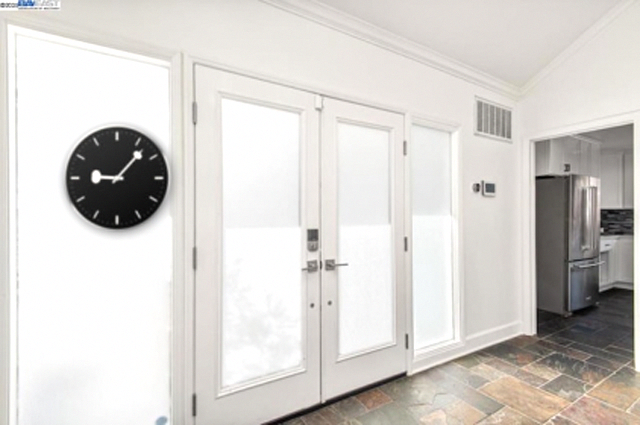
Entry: h=9 m=7
